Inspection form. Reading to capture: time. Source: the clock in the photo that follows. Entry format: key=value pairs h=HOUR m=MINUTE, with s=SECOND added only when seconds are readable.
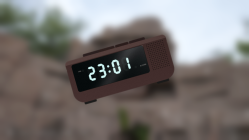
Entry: h=23 m=1
